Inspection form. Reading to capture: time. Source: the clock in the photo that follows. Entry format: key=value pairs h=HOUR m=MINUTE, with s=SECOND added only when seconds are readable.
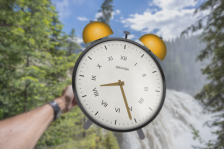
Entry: h=8 m=26
